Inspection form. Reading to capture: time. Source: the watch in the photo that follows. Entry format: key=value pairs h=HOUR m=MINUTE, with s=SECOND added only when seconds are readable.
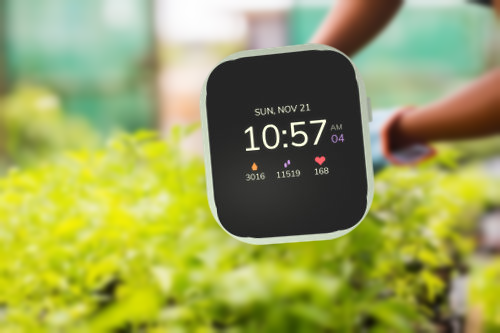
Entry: h=10 m=57 s=4
